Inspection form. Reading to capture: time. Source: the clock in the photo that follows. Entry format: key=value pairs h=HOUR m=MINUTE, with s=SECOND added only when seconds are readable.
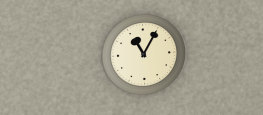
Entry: h=11 m=5
